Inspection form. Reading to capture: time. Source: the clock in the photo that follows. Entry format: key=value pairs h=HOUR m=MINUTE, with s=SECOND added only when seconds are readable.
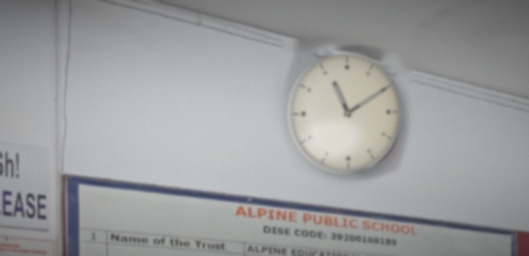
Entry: h=11 m=10
